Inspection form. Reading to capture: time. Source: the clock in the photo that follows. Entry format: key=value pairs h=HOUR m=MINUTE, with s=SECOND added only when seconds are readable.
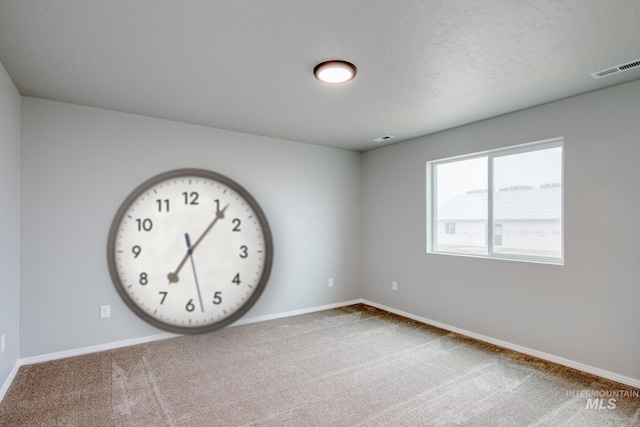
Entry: h=7 m=6 s=28
